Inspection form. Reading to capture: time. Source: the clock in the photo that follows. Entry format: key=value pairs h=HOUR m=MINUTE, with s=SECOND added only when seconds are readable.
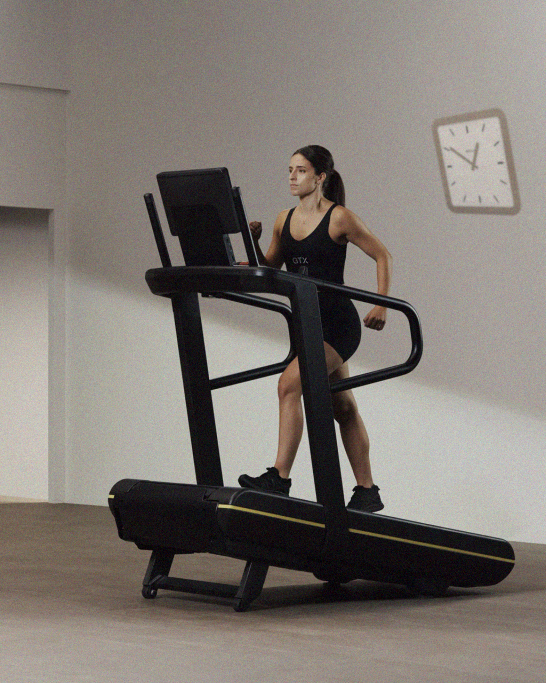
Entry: h=12 m=51
